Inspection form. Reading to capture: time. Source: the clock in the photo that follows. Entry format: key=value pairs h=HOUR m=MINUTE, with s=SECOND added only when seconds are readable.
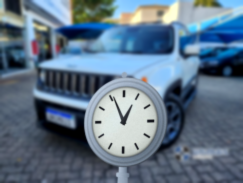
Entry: h=12 m=56
